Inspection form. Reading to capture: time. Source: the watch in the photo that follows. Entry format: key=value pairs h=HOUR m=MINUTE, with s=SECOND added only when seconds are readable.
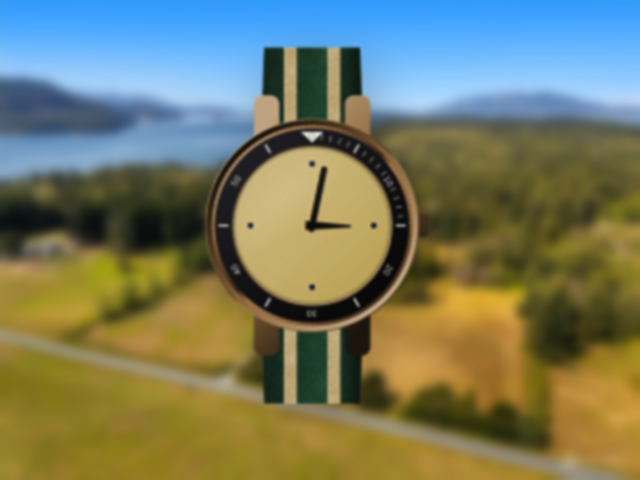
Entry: h=3 m=2
